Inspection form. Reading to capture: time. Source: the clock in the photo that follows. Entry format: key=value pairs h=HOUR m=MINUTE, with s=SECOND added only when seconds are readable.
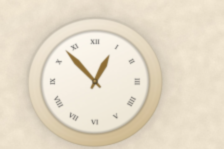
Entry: h=12 m=53
